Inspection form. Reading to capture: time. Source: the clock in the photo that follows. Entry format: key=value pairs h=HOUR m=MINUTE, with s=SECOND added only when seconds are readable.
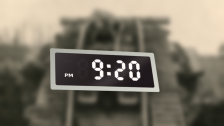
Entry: h=9 m=20
